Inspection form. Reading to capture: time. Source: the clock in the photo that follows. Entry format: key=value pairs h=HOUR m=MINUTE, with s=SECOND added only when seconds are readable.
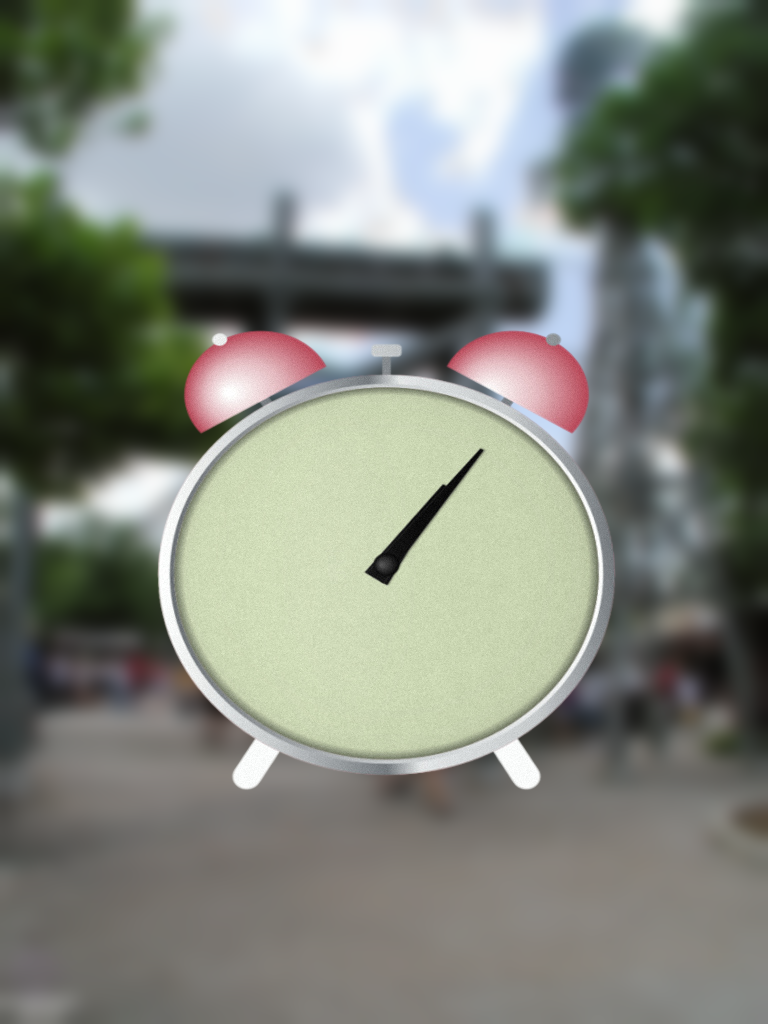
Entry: h=1 m=6
